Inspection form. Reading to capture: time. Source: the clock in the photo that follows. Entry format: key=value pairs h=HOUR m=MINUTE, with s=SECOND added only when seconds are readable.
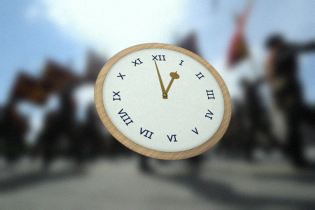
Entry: h=12 m=59
